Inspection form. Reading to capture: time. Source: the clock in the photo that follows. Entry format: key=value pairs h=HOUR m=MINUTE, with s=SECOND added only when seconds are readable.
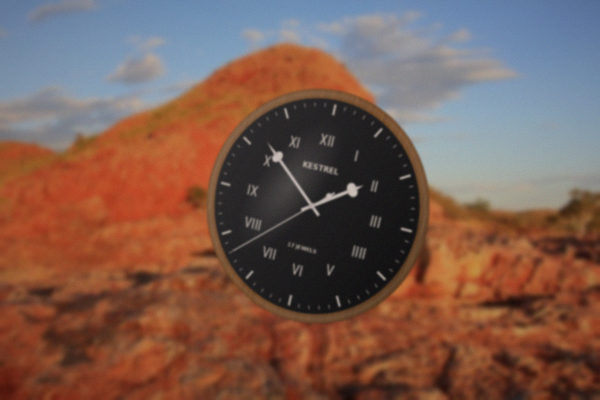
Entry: h=1 m=51 s=38
